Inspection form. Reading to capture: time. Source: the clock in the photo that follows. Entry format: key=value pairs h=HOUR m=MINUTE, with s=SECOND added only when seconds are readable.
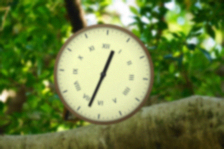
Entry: h=12 m=33
